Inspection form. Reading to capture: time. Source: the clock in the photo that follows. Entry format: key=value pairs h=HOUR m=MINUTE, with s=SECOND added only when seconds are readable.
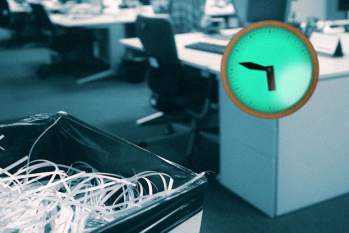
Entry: h=5 m=47
